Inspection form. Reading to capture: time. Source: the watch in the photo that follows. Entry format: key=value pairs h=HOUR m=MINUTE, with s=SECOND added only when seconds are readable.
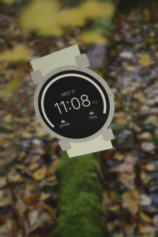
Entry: h=11 m=8
